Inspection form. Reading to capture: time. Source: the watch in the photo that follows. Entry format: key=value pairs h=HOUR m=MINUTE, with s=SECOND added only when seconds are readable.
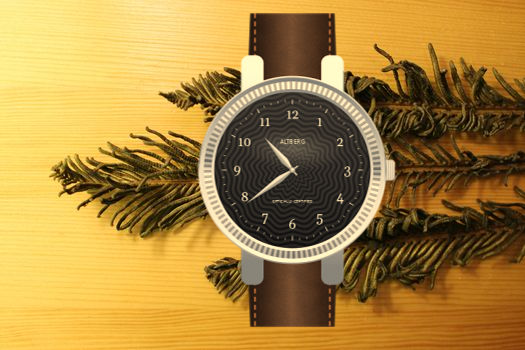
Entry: h=10 m=39
